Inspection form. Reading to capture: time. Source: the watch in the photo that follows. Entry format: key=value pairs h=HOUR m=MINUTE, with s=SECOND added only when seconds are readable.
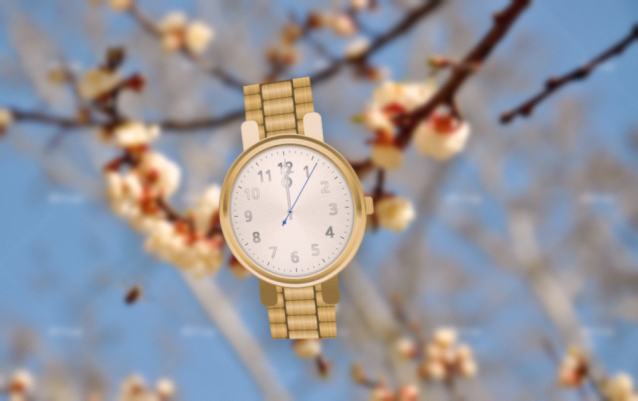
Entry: h=12 m=0 s=6
